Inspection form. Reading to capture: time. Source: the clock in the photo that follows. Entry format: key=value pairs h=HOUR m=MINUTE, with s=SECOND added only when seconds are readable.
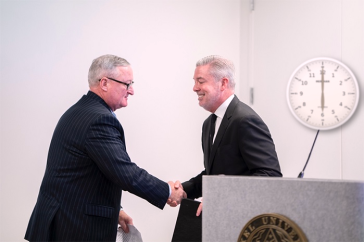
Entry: h=6 m=0
